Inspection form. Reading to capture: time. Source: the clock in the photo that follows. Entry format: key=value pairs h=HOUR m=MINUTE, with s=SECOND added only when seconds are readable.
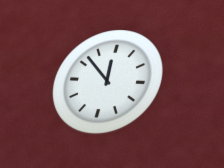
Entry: h=11 m=52
